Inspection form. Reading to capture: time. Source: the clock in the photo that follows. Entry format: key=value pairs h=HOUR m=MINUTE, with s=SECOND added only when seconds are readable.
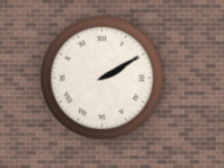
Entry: h=2 m=10
